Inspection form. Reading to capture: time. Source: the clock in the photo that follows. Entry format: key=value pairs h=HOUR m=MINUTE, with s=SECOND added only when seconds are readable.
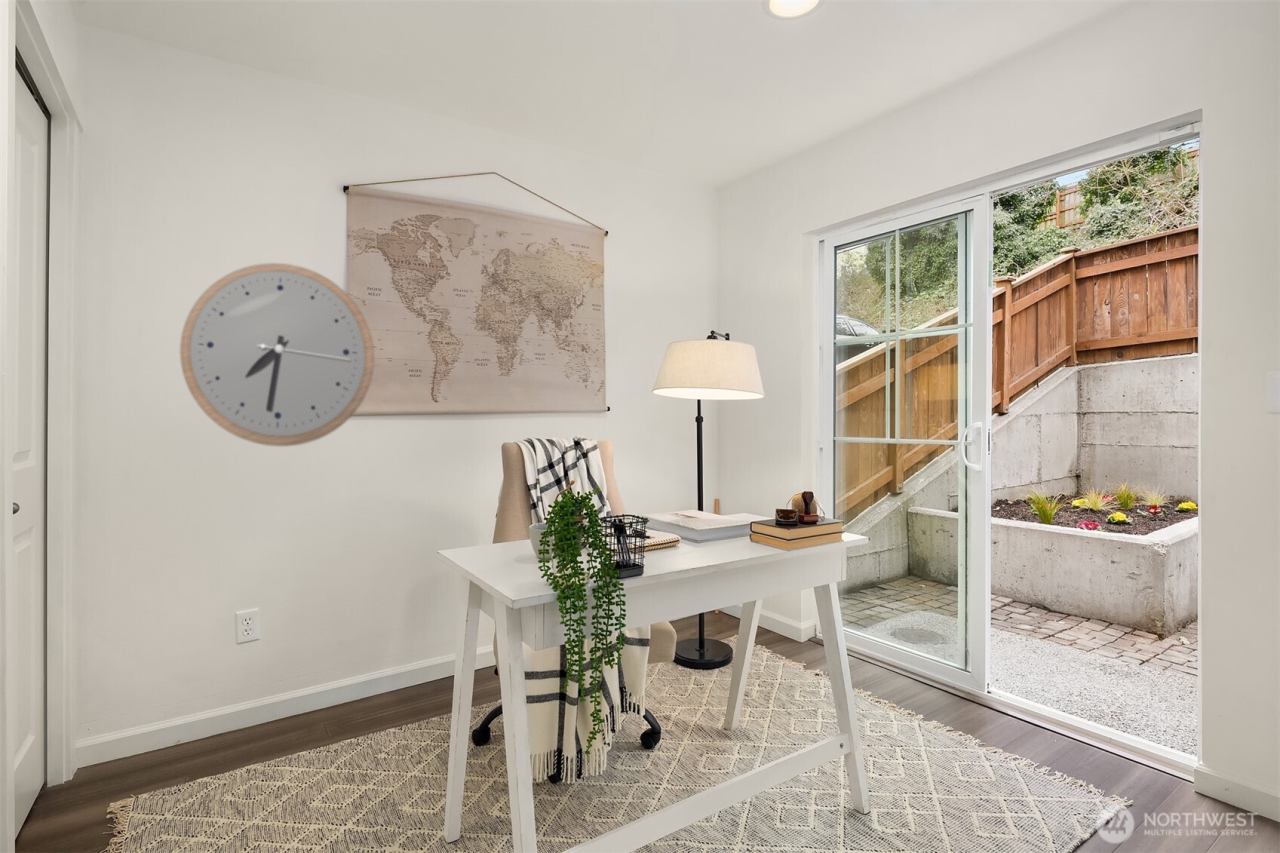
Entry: h=7 m=31 s=16
